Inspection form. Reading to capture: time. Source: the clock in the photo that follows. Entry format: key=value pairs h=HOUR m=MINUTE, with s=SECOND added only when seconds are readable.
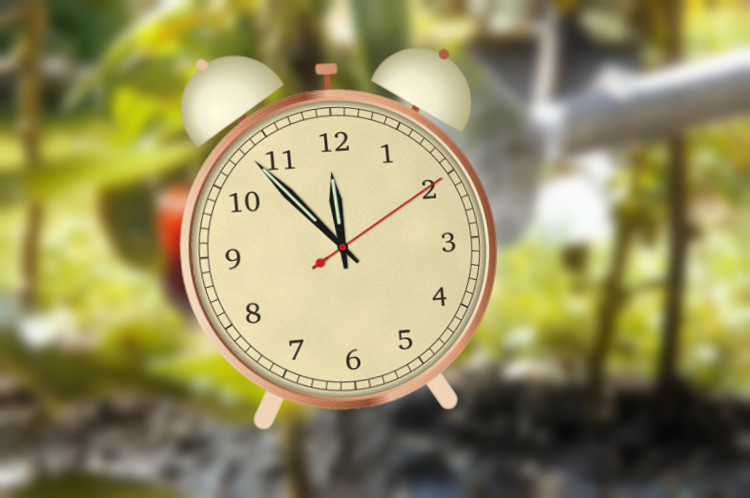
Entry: h=11 m=53 s=10
